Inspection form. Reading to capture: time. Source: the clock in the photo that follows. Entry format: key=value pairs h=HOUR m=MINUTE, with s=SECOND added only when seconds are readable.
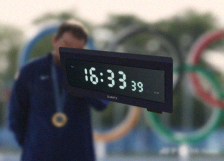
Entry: h=16 m=33 s=39
